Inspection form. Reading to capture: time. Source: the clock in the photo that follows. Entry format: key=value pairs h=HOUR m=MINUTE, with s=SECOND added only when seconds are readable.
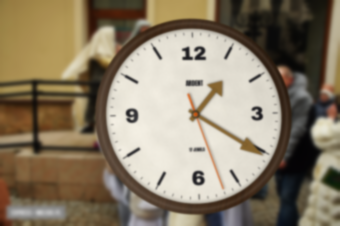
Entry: h=1 m=20 s=27
